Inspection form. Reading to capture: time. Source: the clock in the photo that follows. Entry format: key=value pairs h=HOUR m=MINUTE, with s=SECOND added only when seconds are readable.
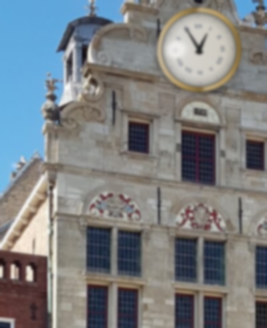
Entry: h=12 m=55
